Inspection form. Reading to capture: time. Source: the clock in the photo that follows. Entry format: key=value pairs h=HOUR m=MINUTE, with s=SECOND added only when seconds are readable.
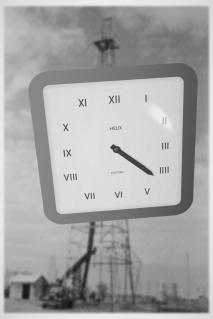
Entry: h=4 m=22
